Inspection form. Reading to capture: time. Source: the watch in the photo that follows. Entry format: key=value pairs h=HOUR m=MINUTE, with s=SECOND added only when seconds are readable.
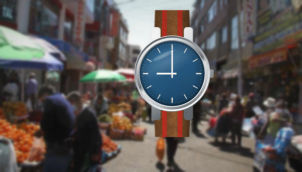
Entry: h=9 m=0
